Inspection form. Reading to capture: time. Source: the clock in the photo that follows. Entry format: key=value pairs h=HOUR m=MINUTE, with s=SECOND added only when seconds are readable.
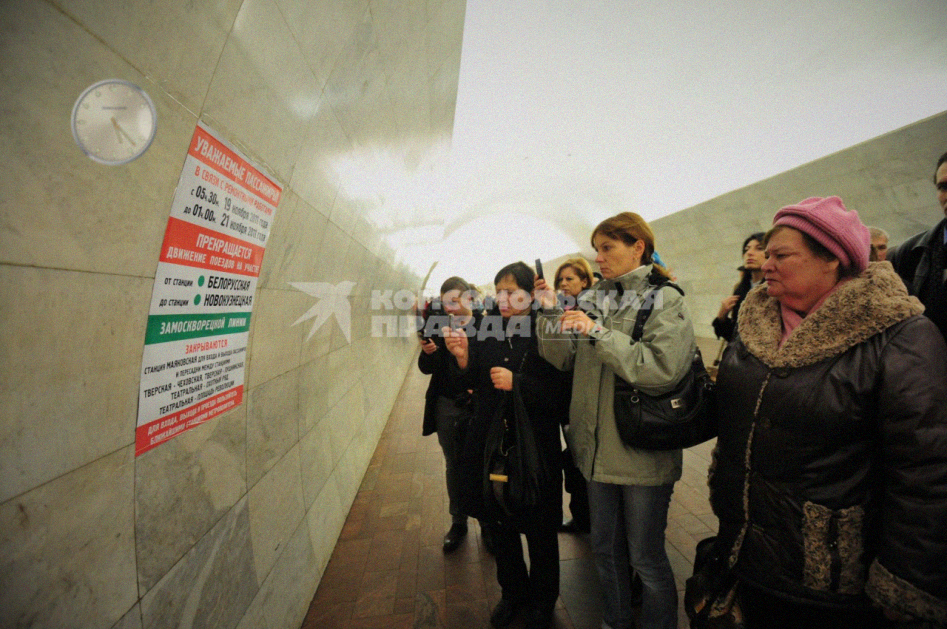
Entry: h=5 m=23
